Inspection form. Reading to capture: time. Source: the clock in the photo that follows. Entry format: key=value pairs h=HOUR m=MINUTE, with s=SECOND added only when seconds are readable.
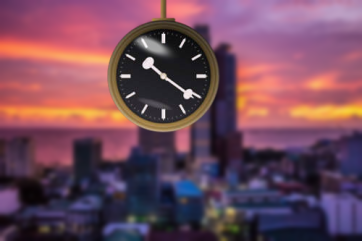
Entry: h=10 m=21
